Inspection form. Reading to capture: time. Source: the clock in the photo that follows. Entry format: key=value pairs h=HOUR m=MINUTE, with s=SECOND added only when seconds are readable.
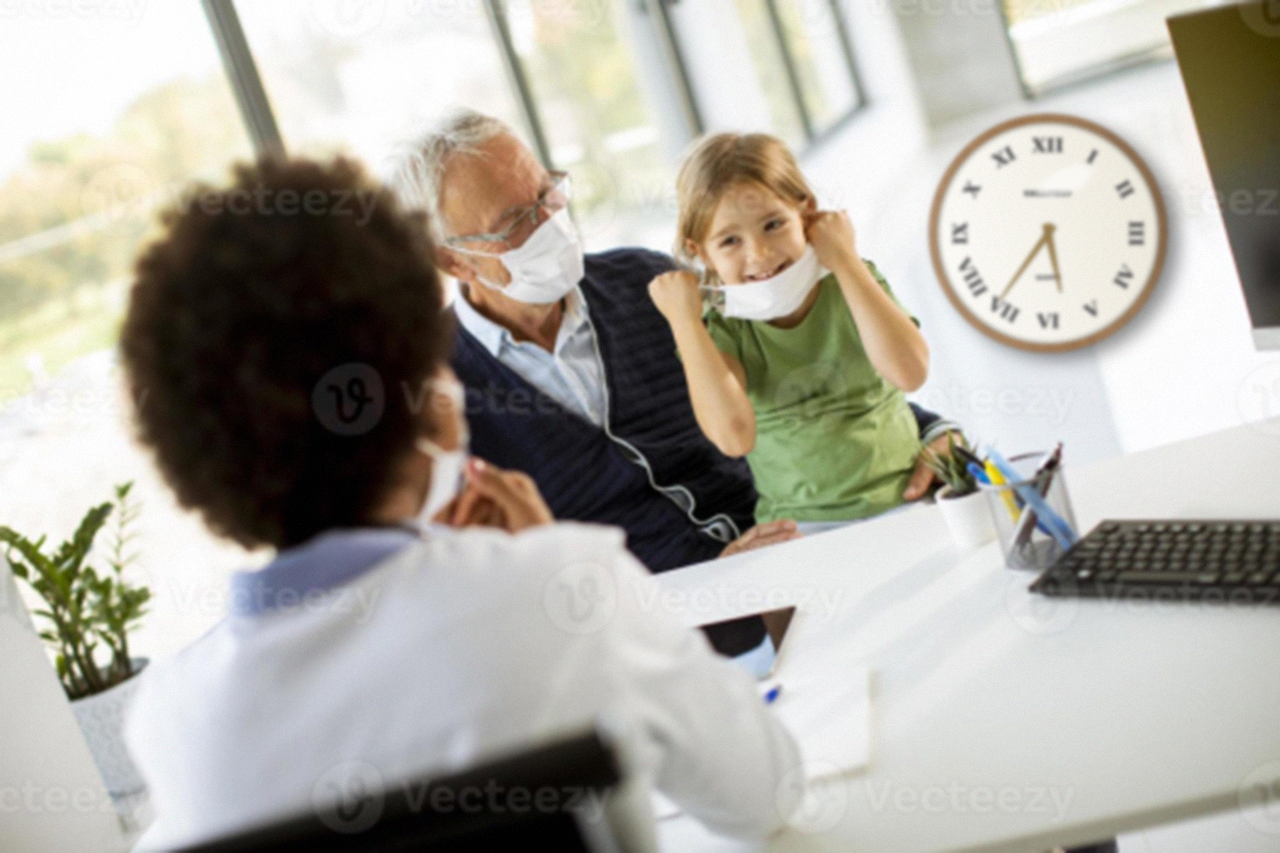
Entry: h=5 m=36
